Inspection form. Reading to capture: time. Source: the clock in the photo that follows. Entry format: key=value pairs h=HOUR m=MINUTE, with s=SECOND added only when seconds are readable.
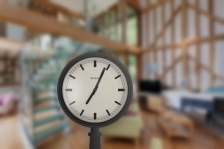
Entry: h=7 m=4
